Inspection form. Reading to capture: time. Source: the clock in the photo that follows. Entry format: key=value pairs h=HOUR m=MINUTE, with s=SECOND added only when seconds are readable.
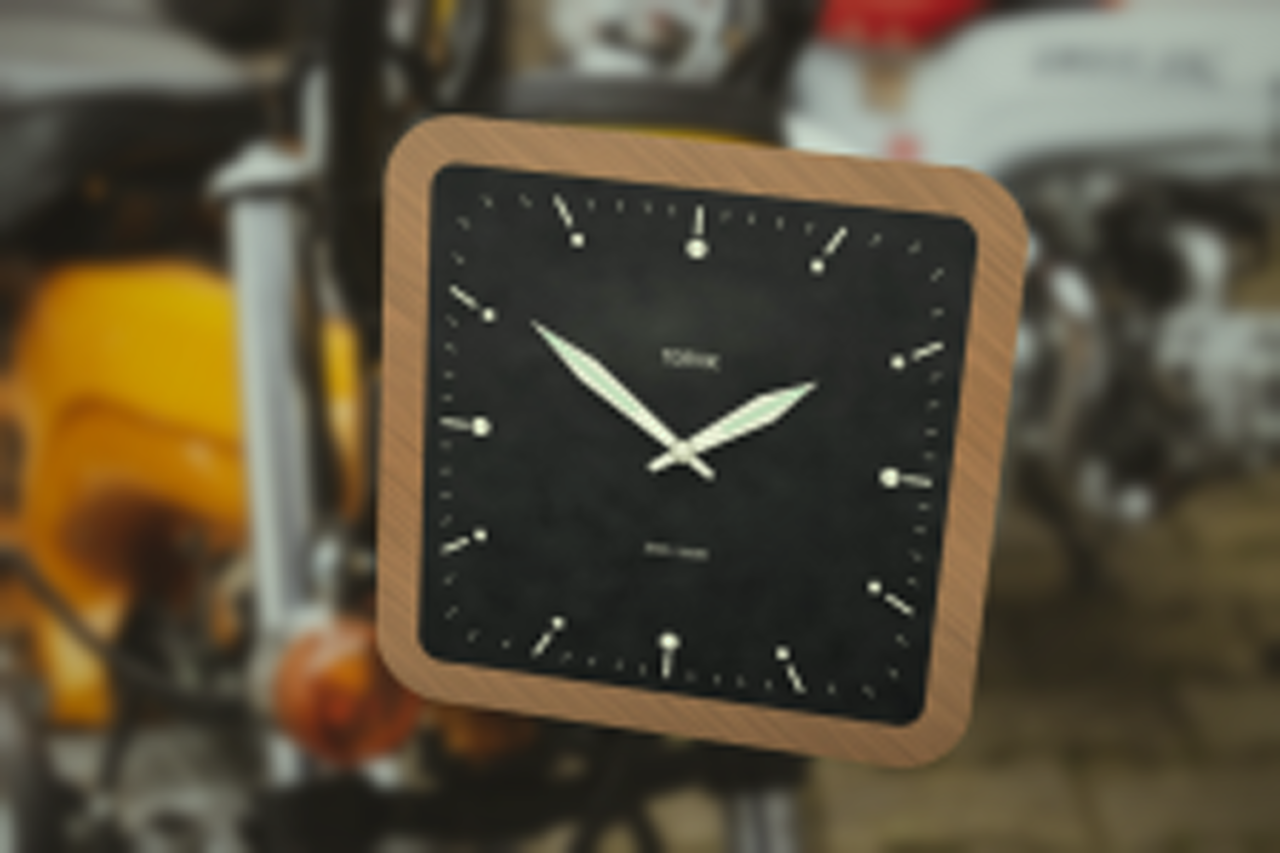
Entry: h=1 m=51
